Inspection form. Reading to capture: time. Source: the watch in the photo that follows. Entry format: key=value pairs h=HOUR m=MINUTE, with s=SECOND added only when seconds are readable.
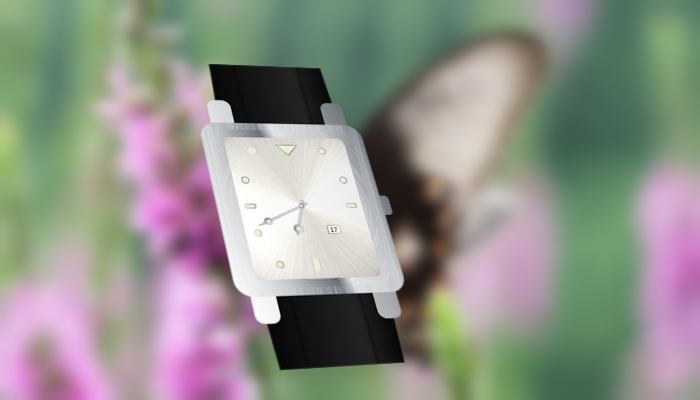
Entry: h=6 m=41
